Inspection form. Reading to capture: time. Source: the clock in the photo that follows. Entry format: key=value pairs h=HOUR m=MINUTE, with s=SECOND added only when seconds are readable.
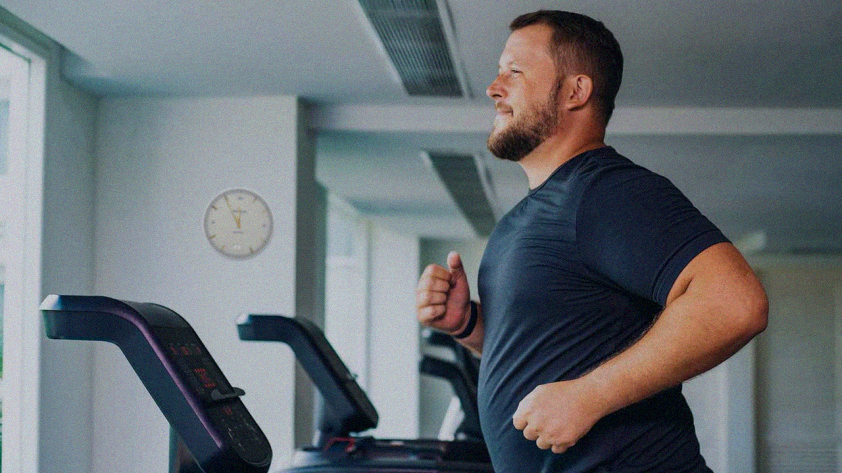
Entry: h=11 m=55
